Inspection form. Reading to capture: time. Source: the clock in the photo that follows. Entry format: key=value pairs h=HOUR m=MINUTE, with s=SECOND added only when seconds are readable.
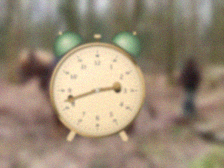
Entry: h=2 m=42
